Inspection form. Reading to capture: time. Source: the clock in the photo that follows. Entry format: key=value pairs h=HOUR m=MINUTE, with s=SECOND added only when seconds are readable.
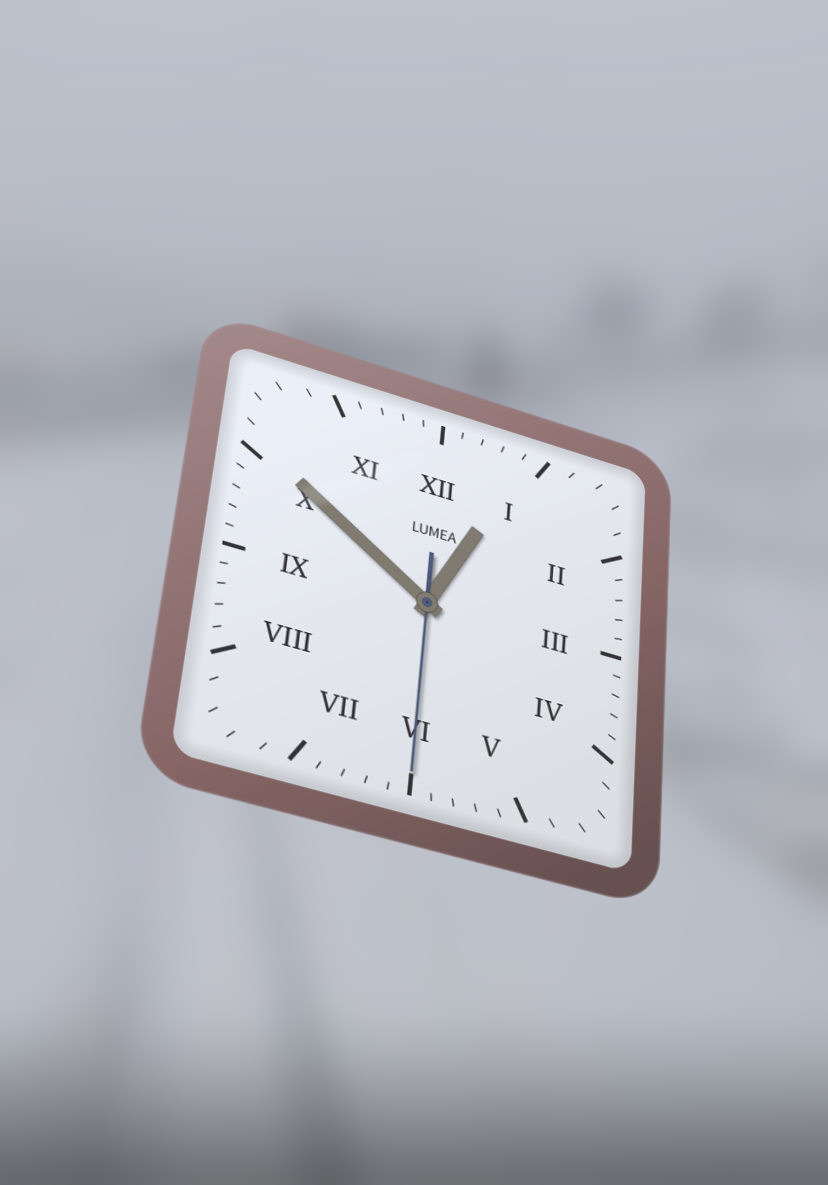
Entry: h=12 m=50 s=30
